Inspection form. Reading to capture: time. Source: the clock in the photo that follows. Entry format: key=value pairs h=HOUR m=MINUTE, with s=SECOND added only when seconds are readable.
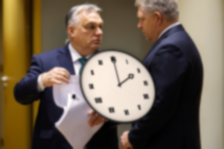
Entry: h=2 m=0
